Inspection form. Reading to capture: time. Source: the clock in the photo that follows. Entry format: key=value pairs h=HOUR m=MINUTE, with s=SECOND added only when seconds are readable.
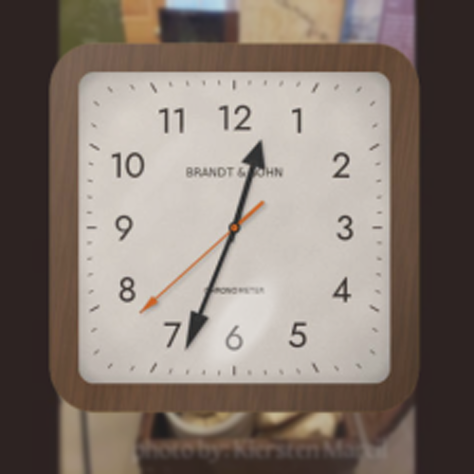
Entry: h=12 m=33 s=38
